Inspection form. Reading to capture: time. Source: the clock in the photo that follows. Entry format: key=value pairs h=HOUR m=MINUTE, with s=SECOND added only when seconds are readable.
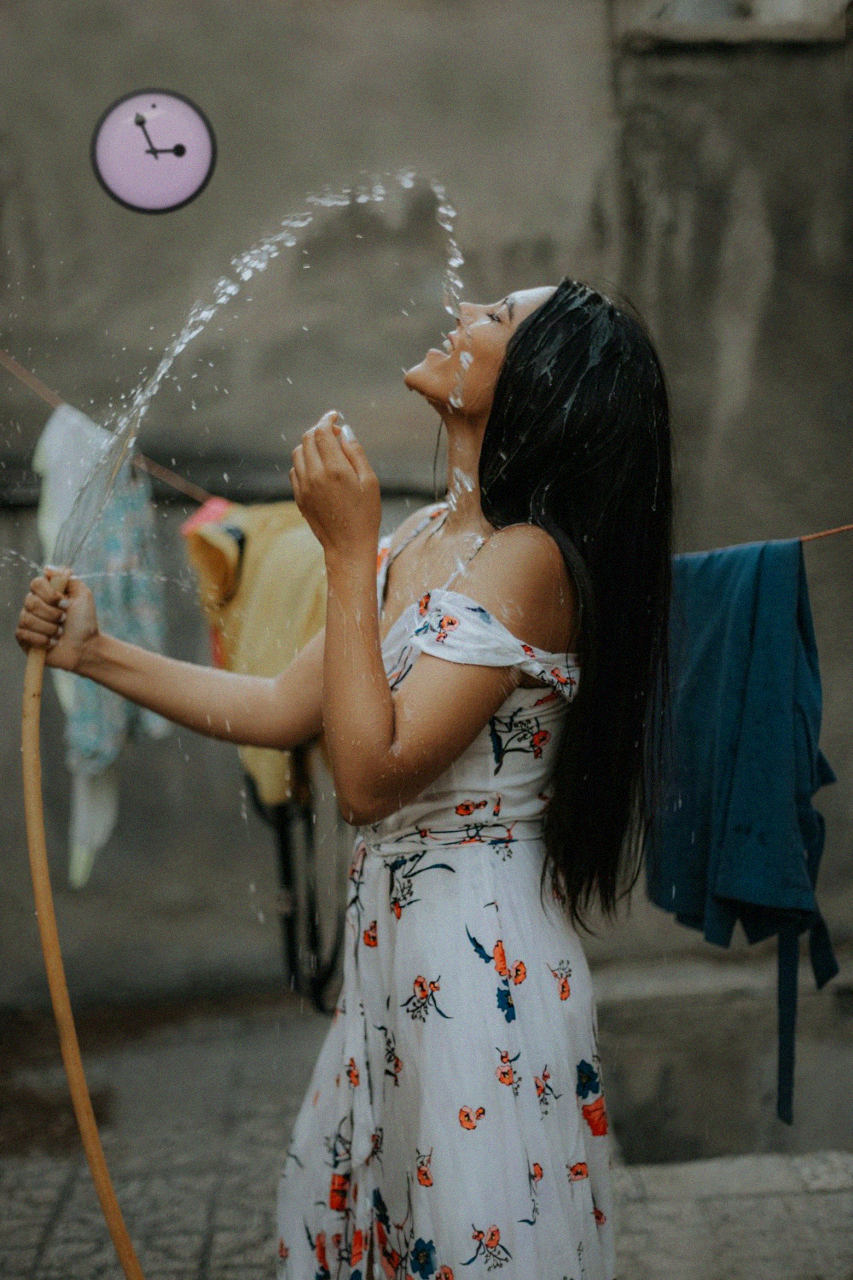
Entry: h=2 m=56
